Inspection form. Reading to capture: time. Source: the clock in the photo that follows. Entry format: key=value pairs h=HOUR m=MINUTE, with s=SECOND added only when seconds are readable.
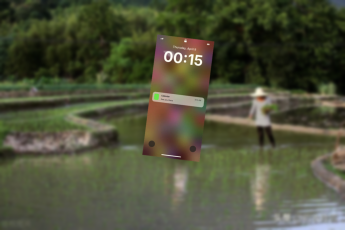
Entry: h=0 m=15
